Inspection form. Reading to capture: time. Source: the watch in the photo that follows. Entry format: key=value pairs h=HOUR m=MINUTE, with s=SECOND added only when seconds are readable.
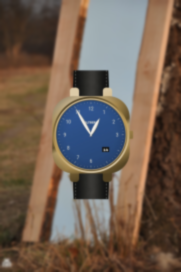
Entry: h=12 m=55
